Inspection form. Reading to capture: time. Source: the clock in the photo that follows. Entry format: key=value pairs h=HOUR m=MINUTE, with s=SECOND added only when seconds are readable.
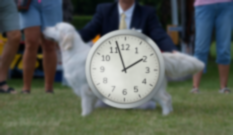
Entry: h=1 m=57
